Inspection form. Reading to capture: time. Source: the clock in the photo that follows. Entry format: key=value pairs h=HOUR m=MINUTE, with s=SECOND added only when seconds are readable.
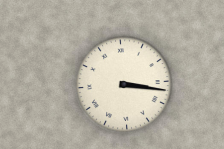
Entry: h=3 m=17
